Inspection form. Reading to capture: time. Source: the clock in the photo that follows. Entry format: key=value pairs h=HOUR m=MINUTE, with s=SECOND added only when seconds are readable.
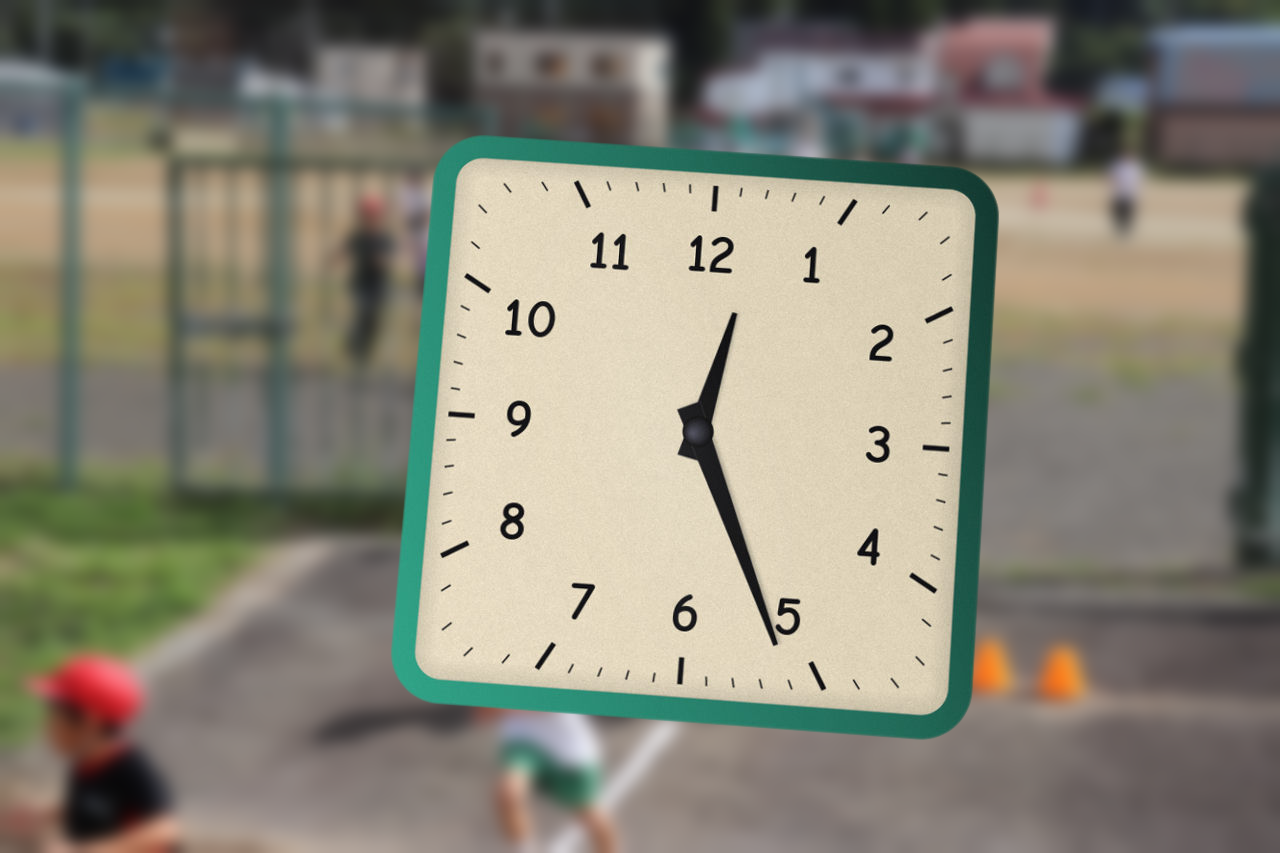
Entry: h=12 m=26
